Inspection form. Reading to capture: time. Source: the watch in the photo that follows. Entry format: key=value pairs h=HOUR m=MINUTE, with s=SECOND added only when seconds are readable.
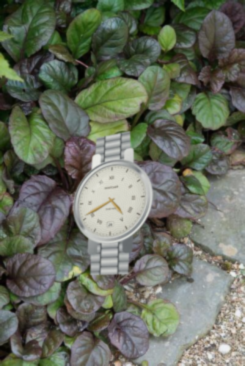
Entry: h=4 m=41
